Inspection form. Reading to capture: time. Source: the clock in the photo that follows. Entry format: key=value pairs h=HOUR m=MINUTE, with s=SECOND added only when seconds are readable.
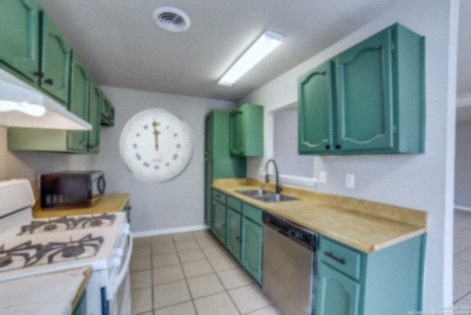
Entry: h=11 m=59
